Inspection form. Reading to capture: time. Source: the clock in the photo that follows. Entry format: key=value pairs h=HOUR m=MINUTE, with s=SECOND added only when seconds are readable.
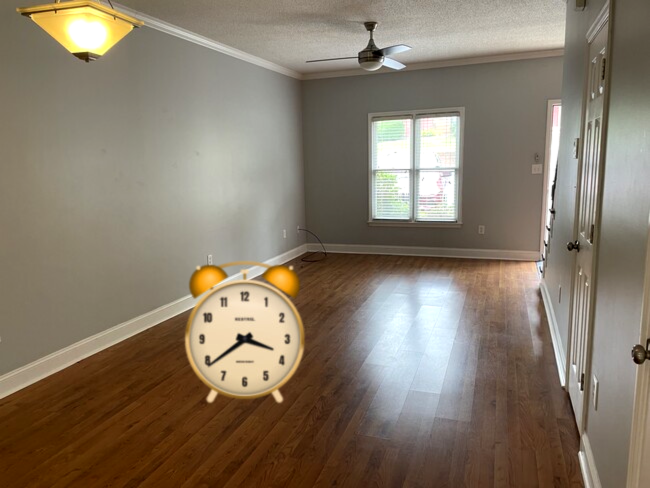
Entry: h=3 m=39
